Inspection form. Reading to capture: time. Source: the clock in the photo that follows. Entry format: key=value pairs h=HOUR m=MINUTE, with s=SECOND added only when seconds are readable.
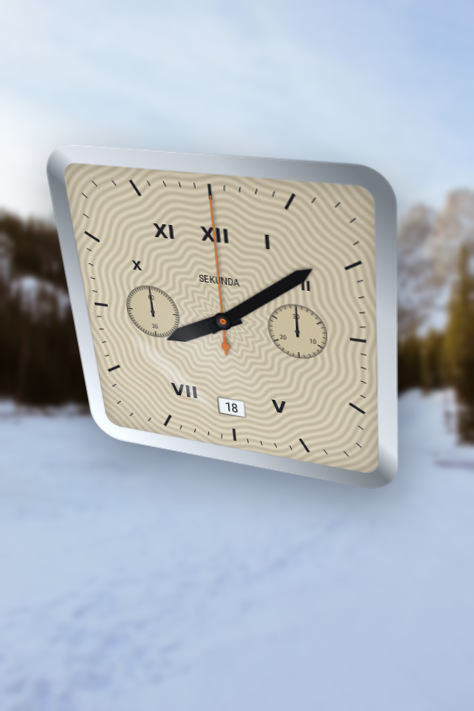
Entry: h=8 m=9
